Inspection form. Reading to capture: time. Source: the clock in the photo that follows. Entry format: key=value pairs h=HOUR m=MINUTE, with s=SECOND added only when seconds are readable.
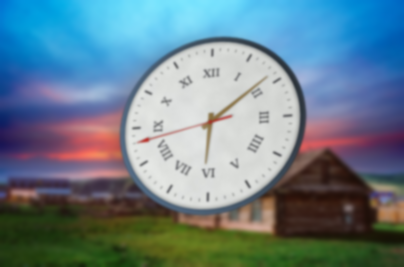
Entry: h=6 m=8 s=43
